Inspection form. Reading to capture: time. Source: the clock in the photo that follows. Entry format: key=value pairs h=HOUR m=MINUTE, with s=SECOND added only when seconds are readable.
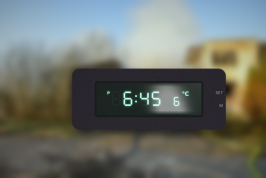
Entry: h=6 m=45
